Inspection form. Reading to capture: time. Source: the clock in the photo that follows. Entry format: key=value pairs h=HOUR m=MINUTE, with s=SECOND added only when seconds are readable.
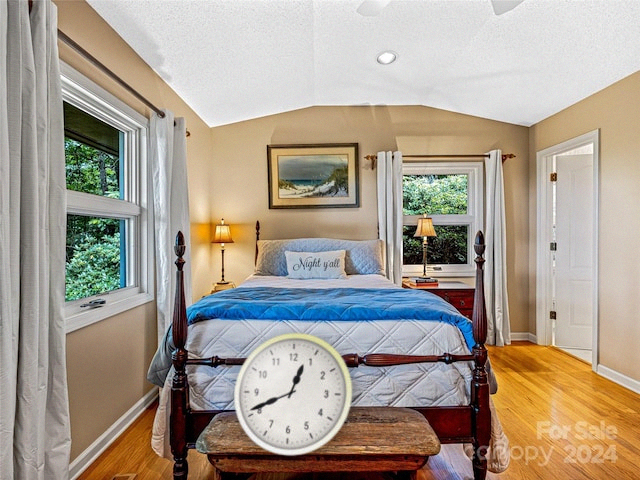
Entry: h=12 m=41
